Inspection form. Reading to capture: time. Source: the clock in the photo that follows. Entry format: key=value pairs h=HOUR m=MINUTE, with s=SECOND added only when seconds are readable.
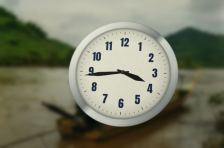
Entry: h=3 m=44
